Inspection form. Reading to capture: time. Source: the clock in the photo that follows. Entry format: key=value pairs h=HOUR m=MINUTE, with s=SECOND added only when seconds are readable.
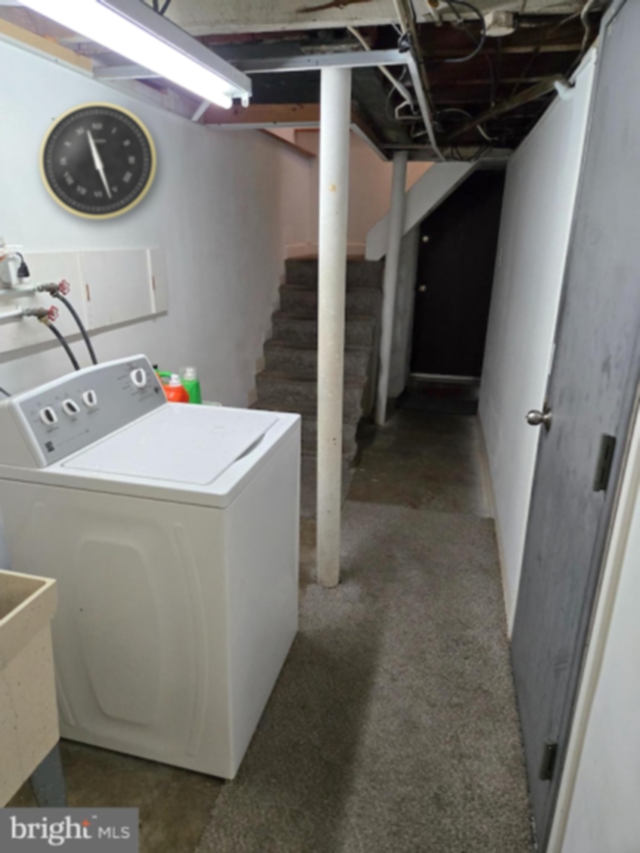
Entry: h=11 m=27
